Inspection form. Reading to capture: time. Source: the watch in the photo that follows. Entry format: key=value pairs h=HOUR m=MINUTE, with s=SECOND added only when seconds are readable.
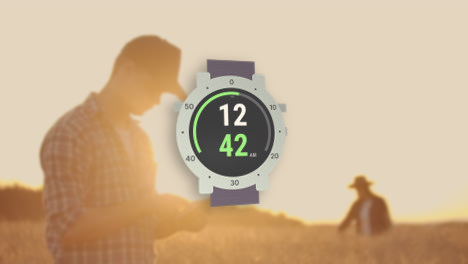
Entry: h=12 m=42
